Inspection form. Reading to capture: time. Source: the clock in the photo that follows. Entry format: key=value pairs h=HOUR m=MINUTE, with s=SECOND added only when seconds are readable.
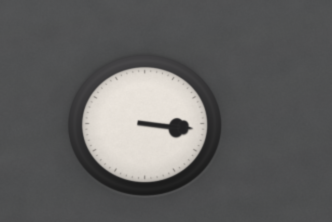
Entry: h=3 m=16
